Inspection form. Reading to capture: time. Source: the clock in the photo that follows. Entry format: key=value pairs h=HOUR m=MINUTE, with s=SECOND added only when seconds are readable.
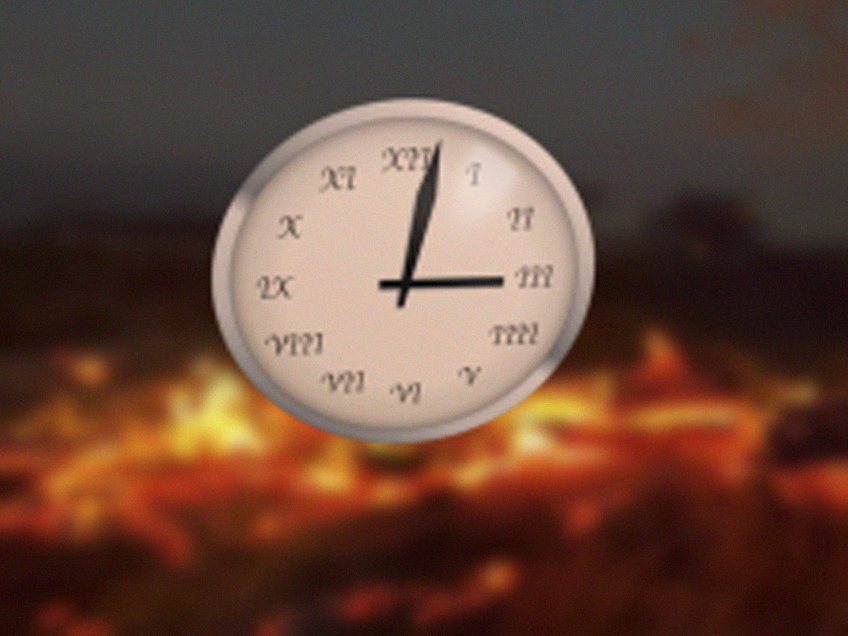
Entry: h=3 m=2
